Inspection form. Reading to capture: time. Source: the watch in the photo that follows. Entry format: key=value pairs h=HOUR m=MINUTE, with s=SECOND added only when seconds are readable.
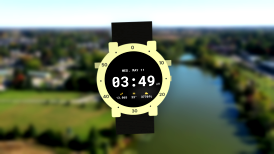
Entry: h=3 m=49
